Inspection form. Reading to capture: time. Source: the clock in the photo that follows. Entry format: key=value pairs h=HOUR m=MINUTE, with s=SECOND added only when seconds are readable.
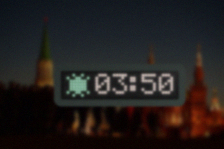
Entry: h=3 m=50
